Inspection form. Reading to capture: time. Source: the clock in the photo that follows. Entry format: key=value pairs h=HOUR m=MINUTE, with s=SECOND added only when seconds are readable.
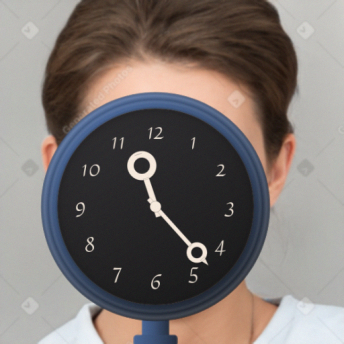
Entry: h=11 m=23
